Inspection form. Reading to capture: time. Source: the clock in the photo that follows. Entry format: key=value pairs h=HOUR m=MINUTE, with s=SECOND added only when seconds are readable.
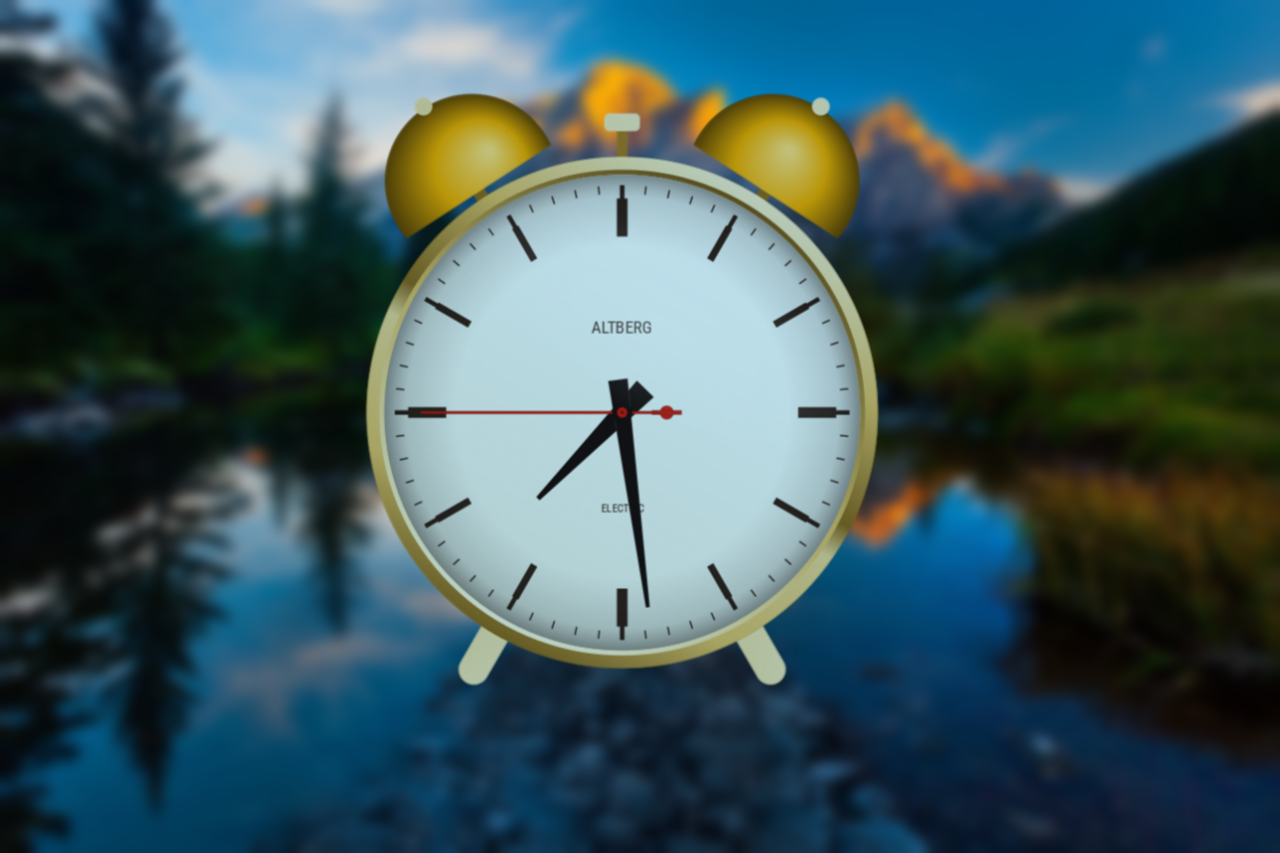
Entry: h=7 m=28 s=45
